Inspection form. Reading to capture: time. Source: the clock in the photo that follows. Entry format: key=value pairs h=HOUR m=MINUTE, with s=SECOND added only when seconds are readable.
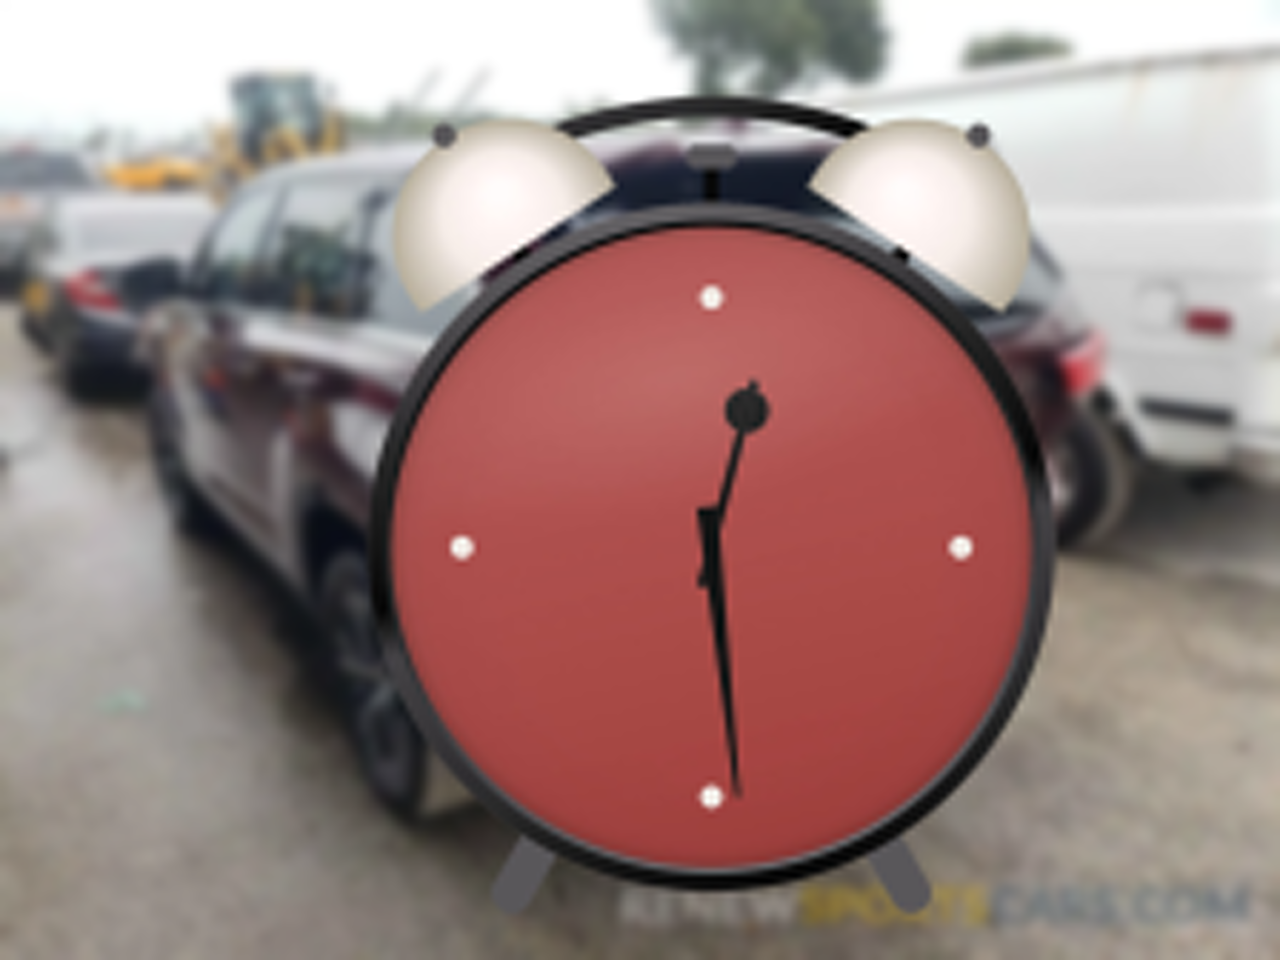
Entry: h=12 m=29
